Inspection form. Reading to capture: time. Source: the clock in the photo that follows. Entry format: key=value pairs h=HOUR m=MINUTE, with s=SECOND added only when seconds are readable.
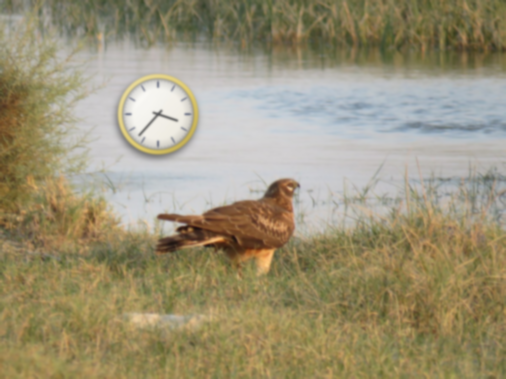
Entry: h=3 m=37
